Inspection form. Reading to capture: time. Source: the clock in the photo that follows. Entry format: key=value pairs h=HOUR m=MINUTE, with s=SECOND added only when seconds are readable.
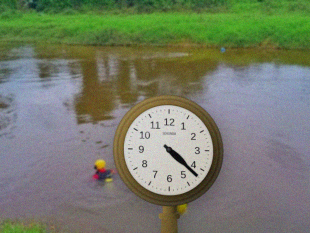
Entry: h=4 m=22
